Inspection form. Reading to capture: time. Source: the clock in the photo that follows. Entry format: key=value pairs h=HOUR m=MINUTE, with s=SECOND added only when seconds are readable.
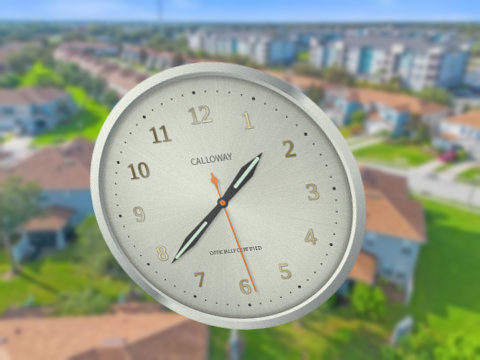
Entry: h=1 m=38 s=29
